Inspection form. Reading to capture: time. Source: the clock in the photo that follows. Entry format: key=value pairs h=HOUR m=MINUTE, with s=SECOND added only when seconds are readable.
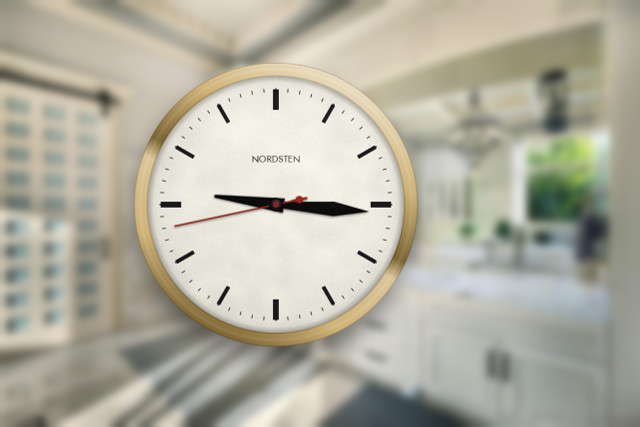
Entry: h=9 m=15 s=43
